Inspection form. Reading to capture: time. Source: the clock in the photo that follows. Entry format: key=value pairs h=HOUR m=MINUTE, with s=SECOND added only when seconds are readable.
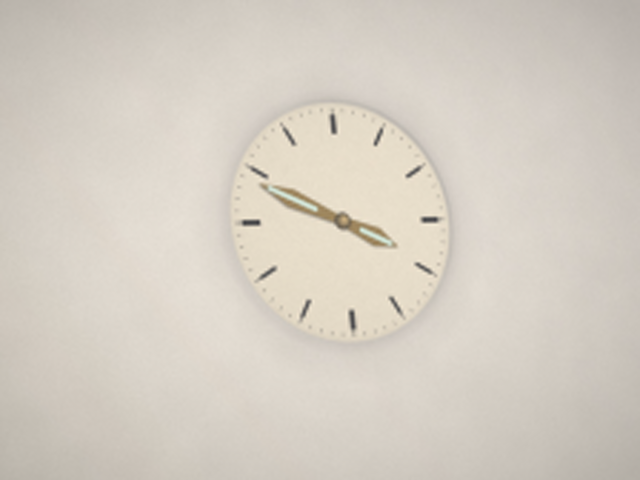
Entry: h=3 m=49
